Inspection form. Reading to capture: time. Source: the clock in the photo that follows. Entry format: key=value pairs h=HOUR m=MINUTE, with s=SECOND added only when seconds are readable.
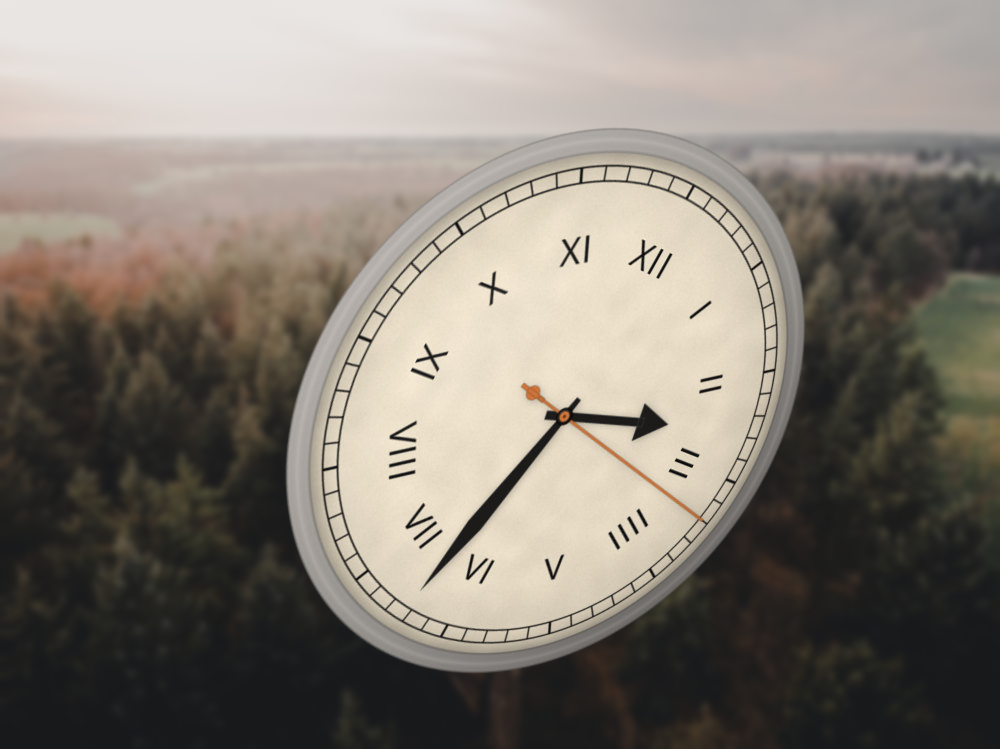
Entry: h=2 m=32 s=17
